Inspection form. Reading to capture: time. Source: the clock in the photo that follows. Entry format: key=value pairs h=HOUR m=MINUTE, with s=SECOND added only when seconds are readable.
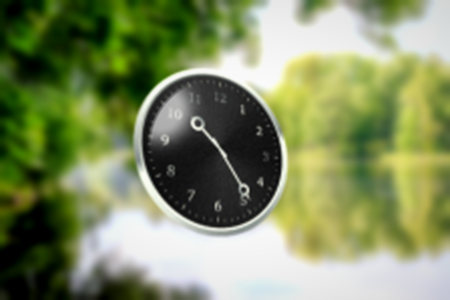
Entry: h=10 m=24
